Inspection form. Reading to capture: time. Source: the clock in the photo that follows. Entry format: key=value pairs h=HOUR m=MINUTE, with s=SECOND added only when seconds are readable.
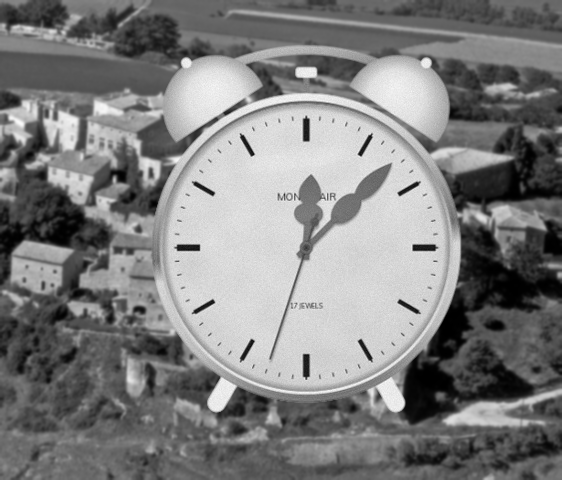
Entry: h=12 m=7 s=33
